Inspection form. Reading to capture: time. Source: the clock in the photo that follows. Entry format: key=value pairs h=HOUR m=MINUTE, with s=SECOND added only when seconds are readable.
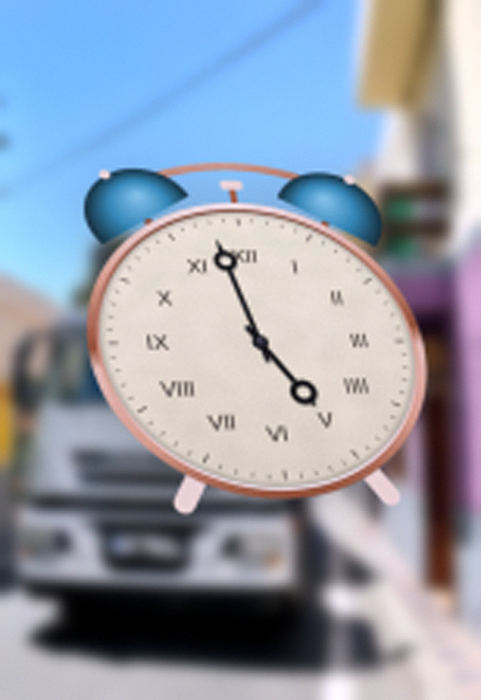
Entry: h=4 m=58
